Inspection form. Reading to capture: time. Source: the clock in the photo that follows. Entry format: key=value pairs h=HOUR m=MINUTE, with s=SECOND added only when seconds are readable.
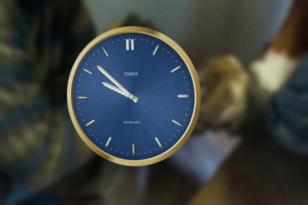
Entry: h=9 m=52
